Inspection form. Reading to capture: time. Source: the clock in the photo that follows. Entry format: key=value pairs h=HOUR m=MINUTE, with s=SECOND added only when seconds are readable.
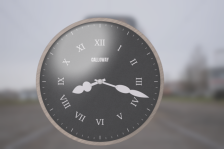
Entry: h=8 m=18
